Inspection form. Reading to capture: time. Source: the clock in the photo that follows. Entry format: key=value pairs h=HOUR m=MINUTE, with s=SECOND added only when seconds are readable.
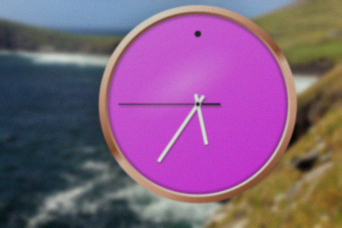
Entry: h=5 m=35 s=45
